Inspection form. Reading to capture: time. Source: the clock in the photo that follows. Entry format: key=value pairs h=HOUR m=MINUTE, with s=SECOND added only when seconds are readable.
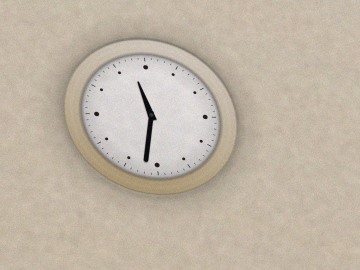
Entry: h=11 m=32
